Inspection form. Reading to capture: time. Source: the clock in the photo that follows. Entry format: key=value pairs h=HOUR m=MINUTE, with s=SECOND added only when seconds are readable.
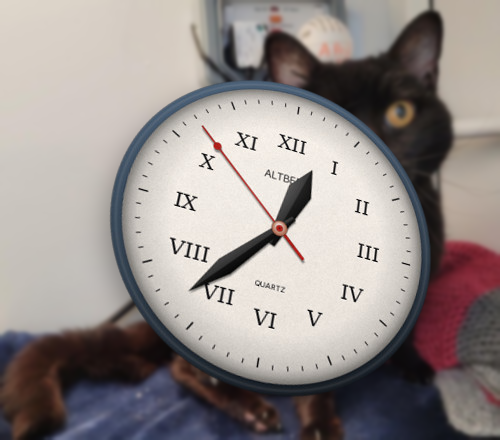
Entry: h=12 m=36 s=52
